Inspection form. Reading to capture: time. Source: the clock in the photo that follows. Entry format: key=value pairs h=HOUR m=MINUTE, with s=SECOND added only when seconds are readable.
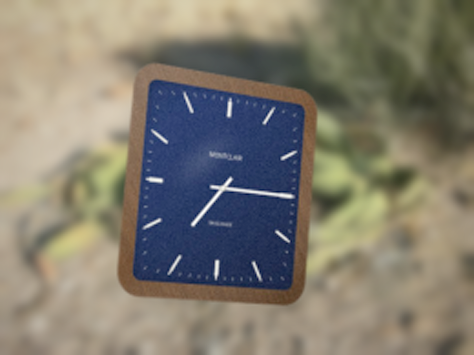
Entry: h=7 m=15
